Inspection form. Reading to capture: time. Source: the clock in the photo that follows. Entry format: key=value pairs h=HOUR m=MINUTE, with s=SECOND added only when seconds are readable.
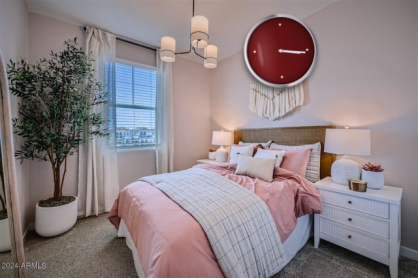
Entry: h=3 m=16
